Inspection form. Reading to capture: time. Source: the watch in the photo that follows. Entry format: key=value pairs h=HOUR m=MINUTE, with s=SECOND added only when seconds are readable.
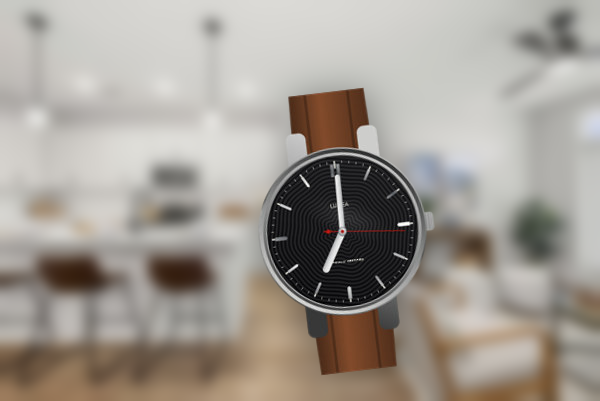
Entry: h=7 m=0 s=16
